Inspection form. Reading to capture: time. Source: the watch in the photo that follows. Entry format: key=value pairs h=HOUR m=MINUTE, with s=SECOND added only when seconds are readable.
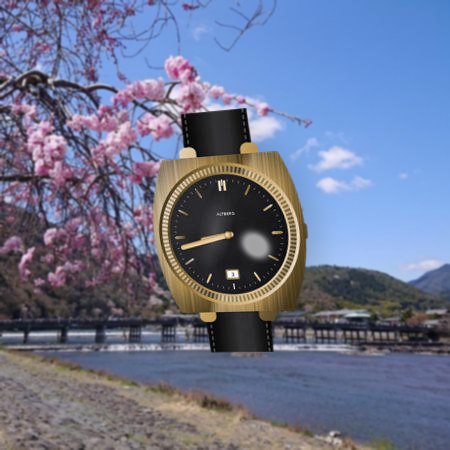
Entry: h=8 m=43
